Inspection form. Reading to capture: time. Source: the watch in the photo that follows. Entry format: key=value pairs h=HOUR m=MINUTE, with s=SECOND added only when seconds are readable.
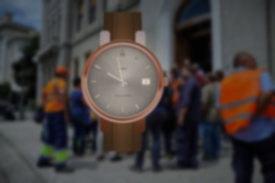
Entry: h=9 m=58
